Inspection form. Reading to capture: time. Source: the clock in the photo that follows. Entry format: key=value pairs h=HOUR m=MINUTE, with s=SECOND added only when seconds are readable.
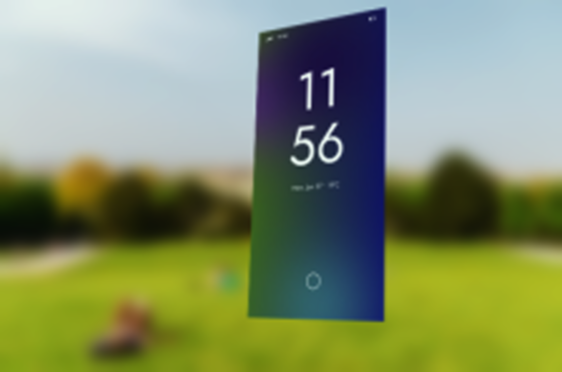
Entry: h=11 m=56
